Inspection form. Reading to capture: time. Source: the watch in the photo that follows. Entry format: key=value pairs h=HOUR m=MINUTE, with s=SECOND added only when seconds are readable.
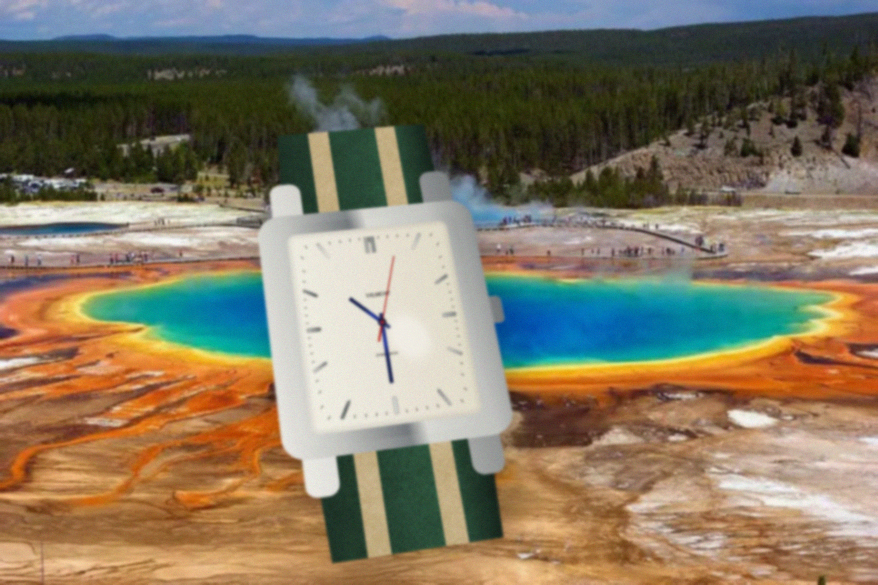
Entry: h=10 m=30 s=3
